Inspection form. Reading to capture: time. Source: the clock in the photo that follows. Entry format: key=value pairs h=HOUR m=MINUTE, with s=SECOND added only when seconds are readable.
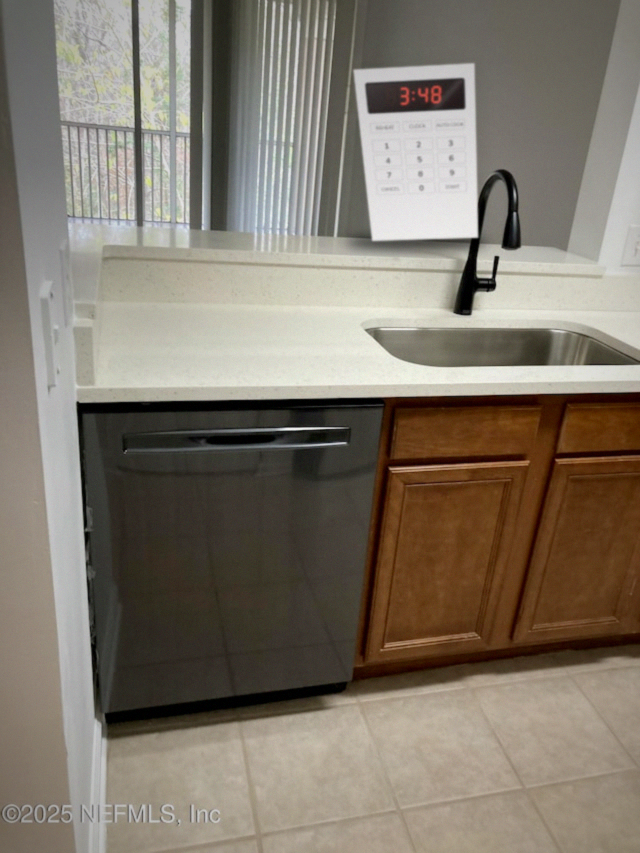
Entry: h=3 m=48
